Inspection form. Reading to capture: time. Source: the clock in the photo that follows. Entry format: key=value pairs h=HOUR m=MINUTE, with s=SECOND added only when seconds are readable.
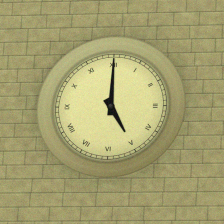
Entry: h=5 m=0
